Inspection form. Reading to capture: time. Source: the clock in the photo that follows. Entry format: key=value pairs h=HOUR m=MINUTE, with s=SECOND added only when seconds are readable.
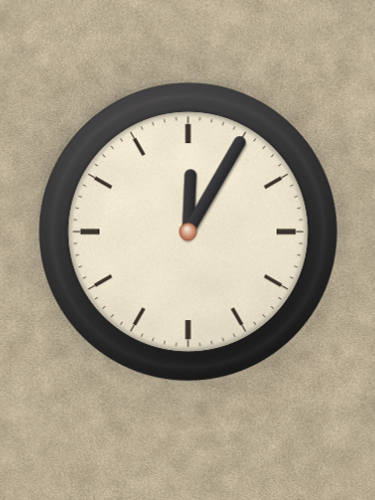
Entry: h=12 m=5
